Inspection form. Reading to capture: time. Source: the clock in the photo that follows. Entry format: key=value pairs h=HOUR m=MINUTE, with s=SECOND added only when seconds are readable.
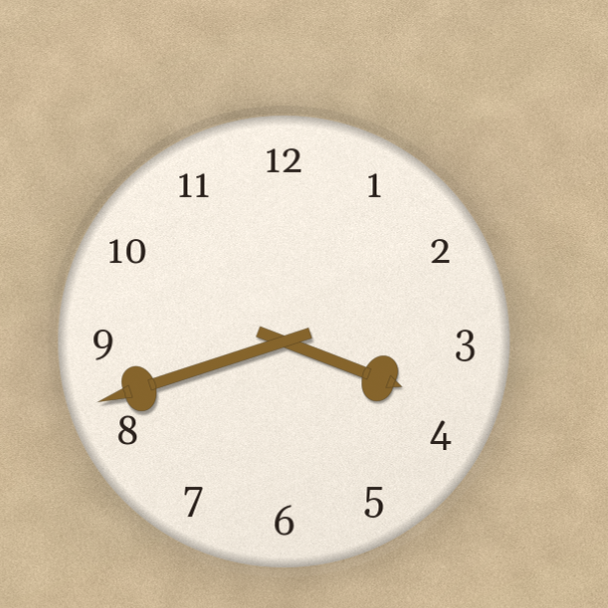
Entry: h=3 m=42
